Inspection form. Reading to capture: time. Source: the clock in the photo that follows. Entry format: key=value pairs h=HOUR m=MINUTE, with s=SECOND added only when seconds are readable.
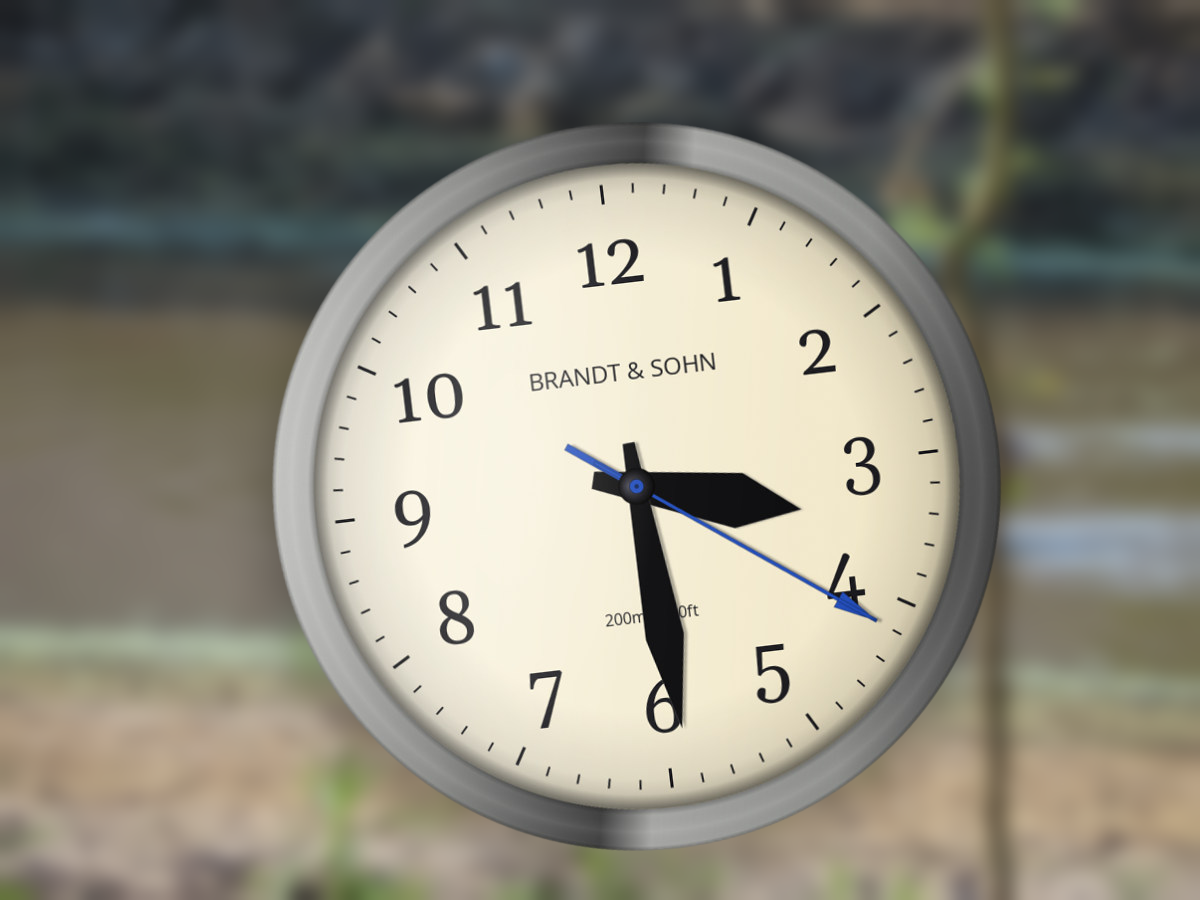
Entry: h=3 m=29 s=21
